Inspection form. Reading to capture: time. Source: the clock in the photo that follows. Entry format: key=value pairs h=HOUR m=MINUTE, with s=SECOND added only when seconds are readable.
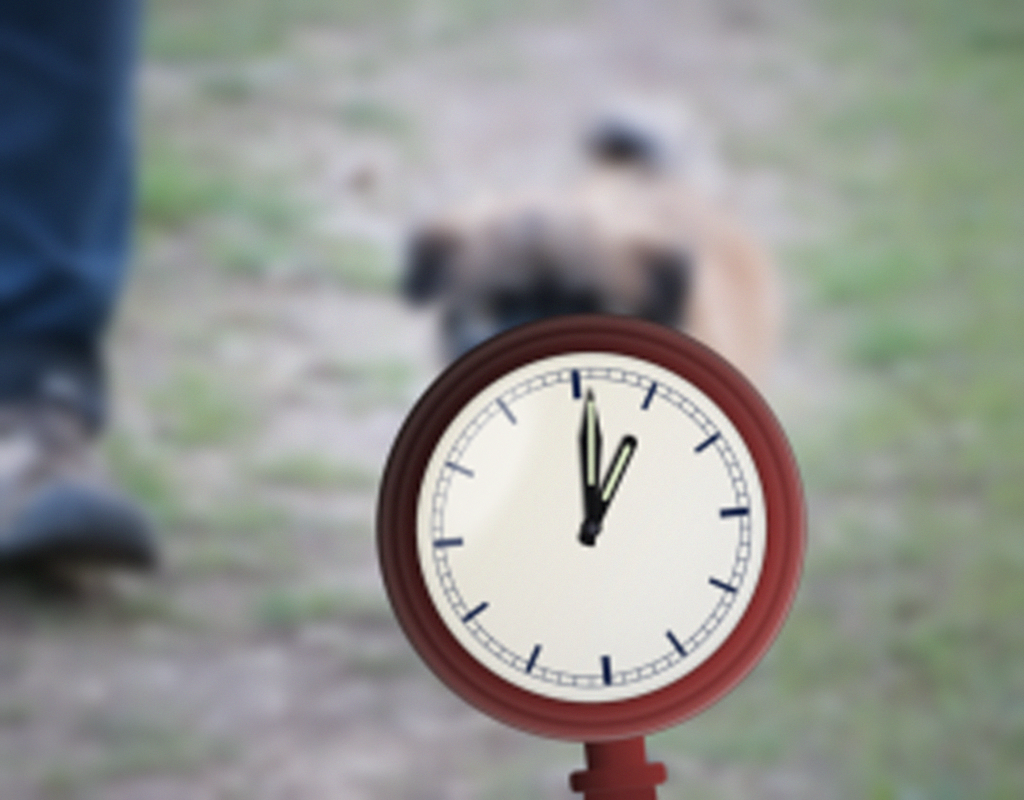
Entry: h=1 m=1
